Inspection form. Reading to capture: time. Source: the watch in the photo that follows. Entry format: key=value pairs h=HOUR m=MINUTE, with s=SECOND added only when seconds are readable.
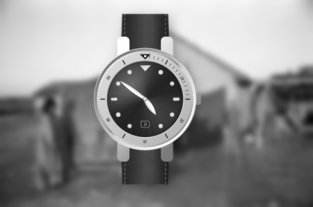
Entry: h=4 m=51
